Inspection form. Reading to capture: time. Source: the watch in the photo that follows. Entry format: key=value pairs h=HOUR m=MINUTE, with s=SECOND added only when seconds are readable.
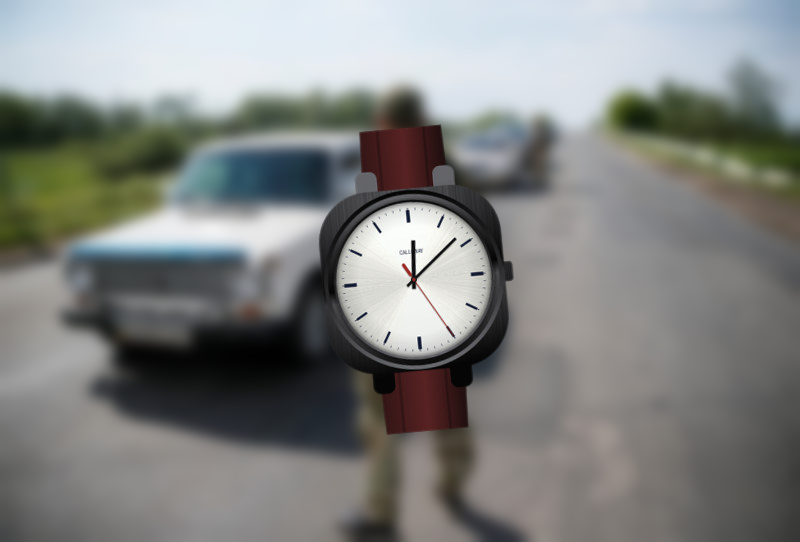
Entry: h=12 m=8 s=25
